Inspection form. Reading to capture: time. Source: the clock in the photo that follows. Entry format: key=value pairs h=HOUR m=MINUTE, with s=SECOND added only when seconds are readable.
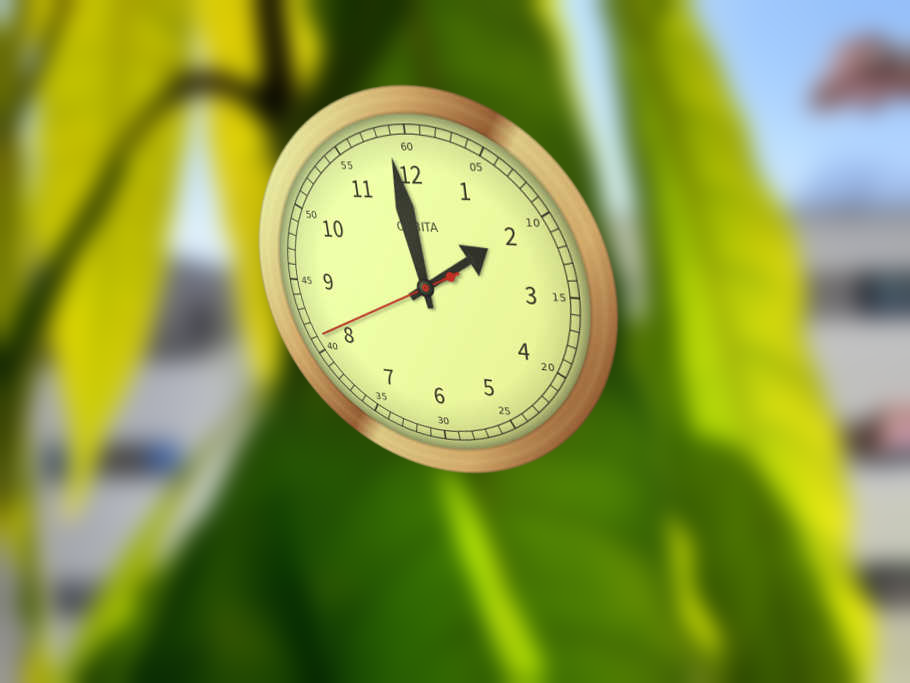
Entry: h=1 m=58 s=41
